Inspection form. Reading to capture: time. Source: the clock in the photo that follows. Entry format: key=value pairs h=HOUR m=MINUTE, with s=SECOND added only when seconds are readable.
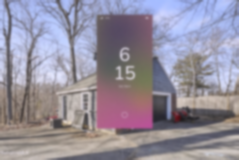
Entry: h=6 m=15
